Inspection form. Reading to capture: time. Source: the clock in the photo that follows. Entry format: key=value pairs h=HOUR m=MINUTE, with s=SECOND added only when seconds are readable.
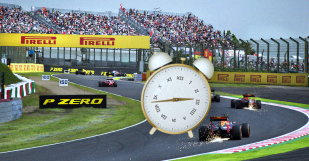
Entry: h=2 m=43
